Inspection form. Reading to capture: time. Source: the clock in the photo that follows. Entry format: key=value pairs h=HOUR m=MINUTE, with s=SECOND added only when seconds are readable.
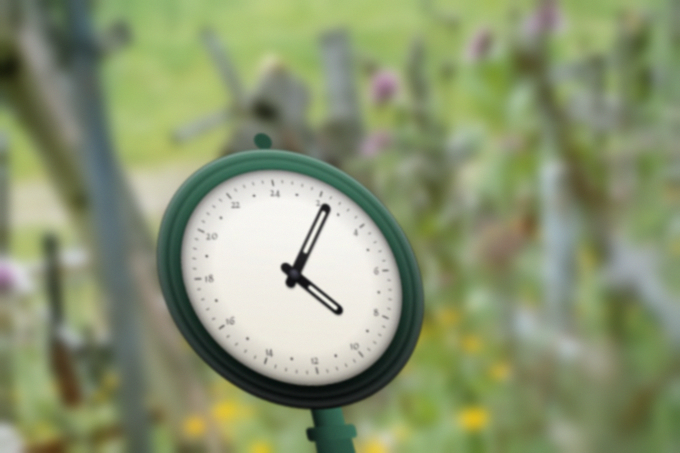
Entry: h=9 m=6
